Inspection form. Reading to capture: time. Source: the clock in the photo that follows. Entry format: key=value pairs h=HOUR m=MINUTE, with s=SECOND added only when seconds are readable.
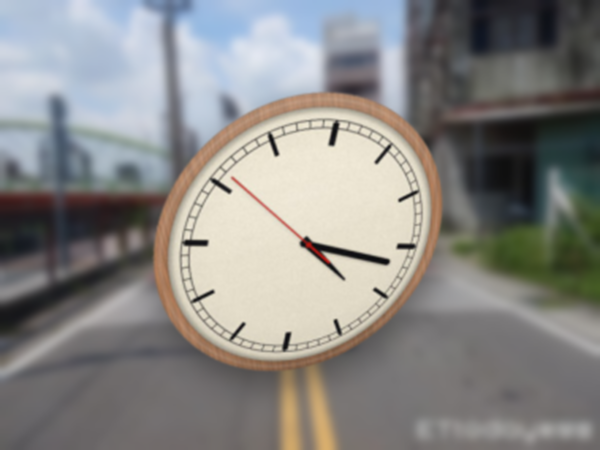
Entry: h=4 m=16 s=51
